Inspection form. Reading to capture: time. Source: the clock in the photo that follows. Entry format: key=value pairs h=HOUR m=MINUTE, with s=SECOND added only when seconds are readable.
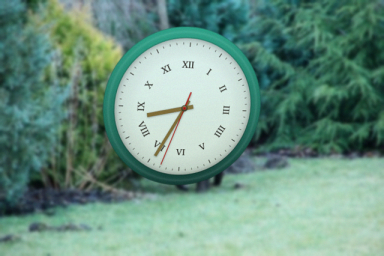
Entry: h=8 m=34 s=33
